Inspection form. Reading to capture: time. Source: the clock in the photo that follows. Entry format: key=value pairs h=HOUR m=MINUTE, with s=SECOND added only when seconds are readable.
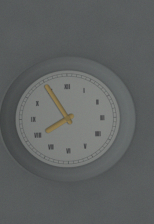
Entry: h=7 m=55
